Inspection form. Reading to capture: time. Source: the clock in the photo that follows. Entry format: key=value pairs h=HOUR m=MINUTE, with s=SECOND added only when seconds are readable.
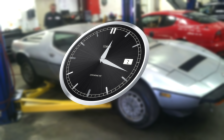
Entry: h=12 m=18
